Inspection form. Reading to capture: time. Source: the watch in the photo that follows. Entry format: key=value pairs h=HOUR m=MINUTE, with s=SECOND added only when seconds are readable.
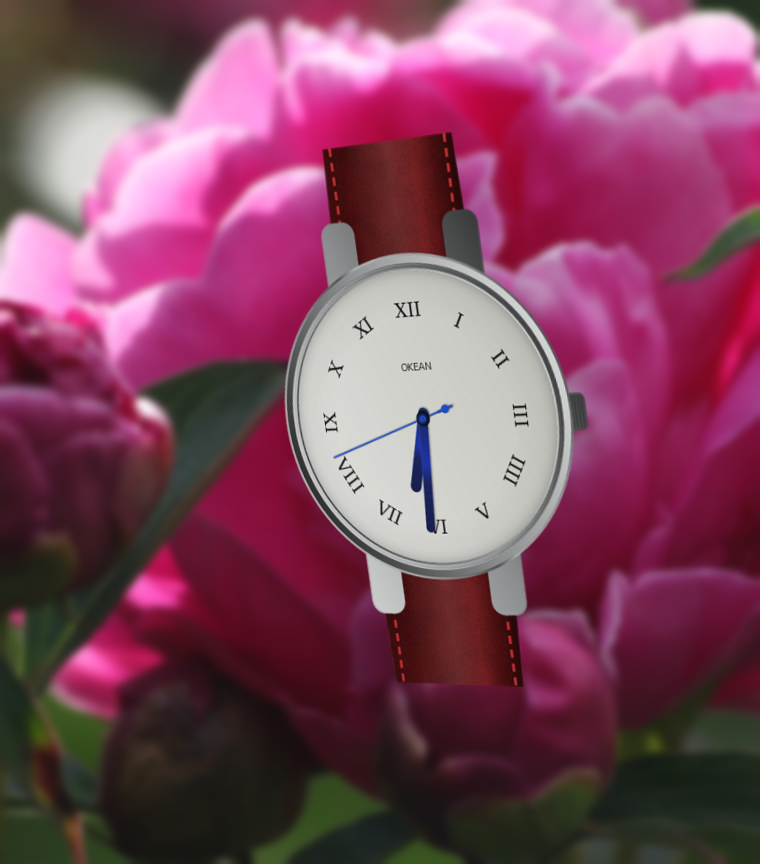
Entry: h=6 m=30 s=42
